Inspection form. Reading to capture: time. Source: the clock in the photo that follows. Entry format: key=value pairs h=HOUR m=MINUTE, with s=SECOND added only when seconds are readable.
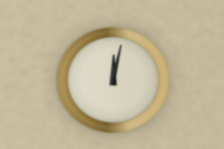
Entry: h=12 m=2
